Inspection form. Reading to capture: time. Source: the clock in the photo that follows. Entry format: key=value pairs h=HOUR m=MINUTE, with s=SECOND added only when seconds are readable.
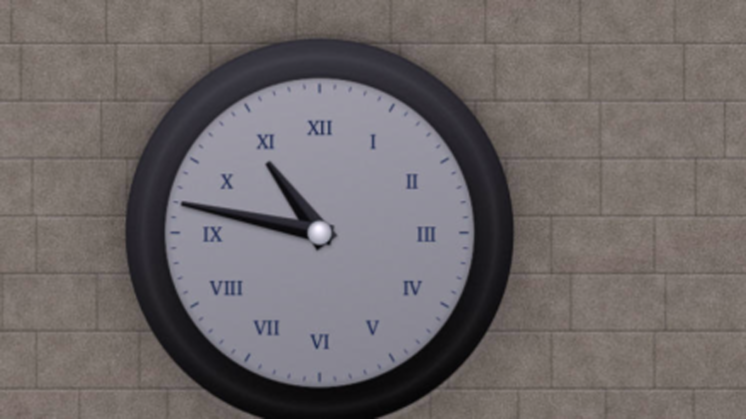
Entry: h=10 m=47
